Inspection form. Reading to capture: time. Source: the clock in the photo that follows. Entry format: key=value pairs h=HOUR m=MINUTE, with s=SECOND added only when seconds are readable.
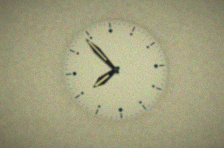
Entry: h=7 m=54
